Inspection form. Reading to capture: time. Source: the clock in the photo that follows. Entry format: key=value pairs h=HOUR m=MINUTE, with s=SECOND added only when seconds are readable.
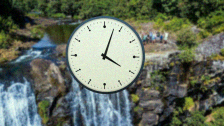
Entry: h=4 m=3
